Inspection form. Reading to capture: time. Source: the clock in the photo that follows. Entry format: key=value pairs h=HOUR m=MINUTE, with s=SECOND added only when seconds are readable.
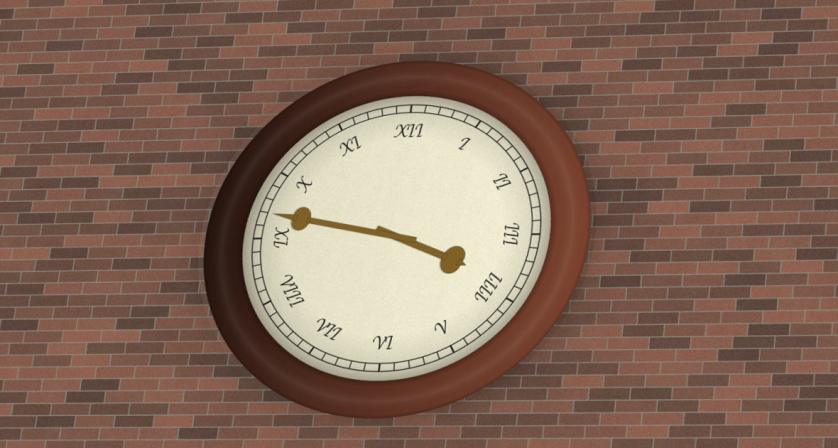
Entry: h=3 m=47
